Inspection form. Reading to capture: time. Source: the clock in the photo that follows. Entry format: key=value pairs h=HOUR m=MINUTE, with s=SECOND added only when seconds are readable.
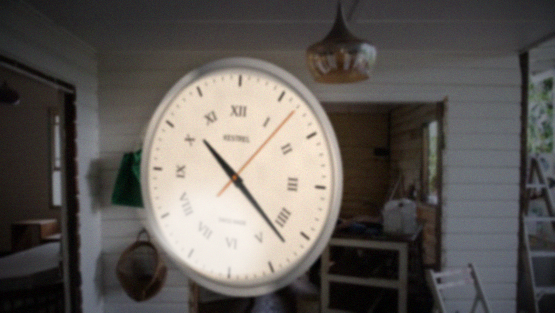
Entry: h=10 m=22 s=7
